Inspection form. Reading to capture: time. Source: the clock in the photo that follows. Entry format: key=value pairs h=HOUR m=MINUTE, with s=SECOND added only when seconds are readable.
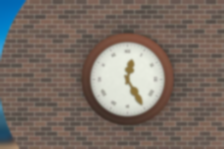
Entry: h=12 m=25
